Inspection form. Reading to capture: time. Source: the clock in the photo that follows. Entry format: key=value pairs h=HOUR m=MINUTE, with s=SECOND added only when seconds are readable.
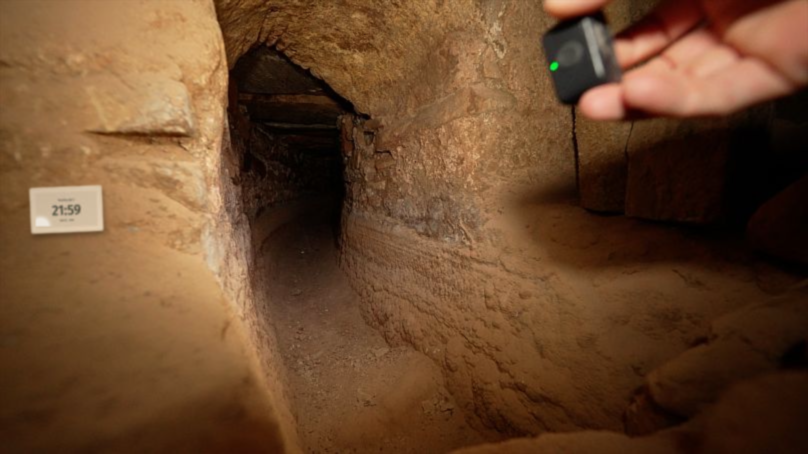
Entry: h=21 m=59
